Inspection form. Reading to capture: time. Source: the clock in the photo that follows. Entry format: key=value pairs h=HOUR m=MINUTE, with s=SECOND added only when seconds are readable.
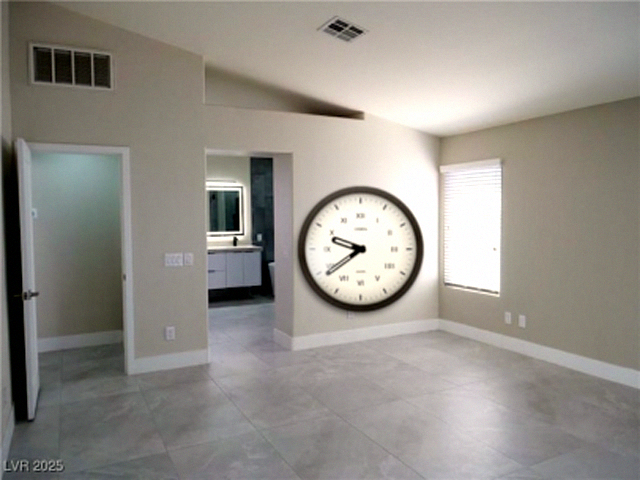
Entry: h=9 m=39
